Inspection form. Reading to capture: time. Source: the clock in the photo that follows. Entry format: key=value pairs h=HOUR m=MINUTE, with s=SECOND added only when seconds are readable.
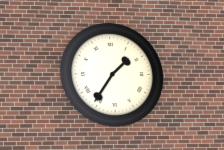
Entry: h=1 m=36
